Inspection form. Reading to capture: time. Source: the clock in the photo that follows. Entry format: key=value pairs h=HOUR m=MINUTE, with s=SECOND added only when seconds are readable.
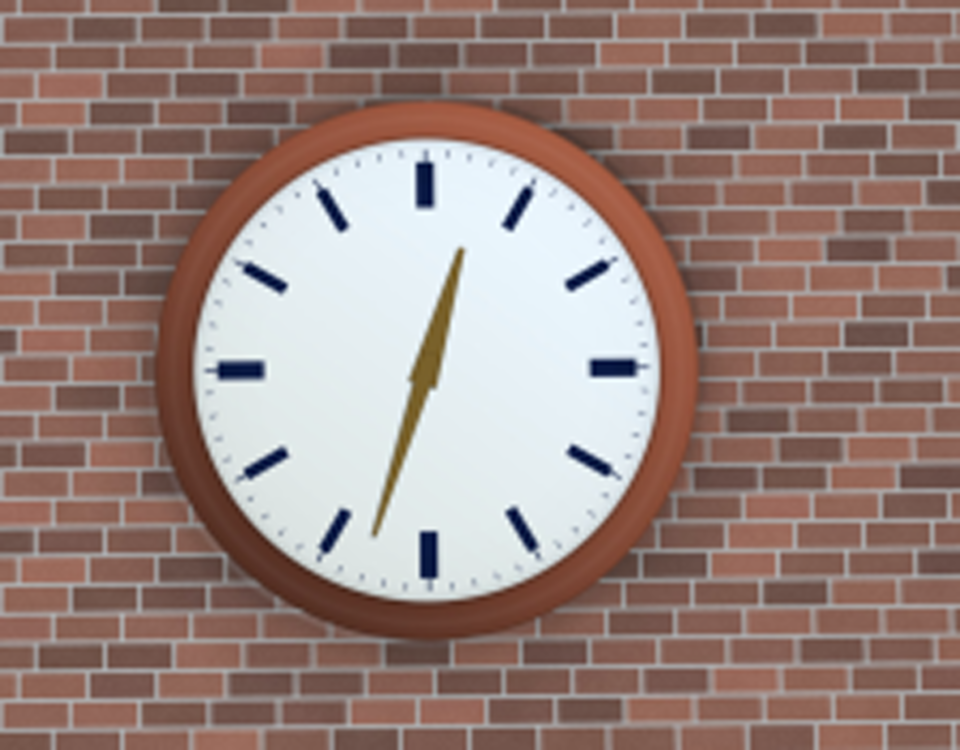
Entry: h=12 m=33
